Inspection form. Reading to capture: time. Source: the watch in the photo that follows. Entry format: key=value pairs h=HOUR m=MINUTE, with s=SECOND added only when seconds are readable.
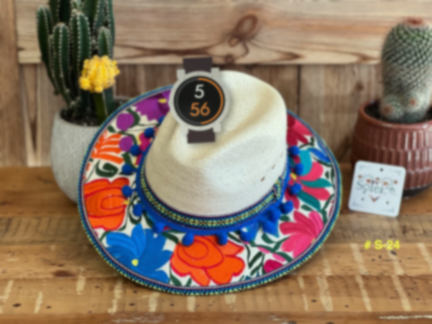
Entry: h=5 m=56
